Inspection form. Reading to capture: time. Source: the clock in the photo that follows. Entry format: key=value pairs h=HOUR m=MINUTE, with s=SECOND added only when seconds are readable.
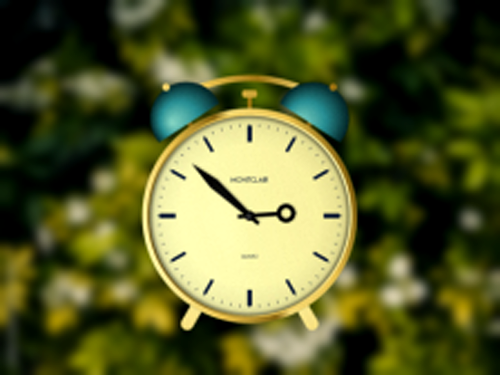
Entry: h=2 m=52
